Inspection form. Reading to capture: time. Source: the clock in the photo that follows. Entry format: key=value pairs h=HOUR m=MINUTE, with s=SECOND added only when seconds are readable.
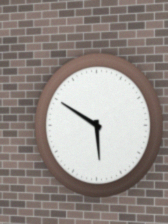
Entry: h=5 m=50
